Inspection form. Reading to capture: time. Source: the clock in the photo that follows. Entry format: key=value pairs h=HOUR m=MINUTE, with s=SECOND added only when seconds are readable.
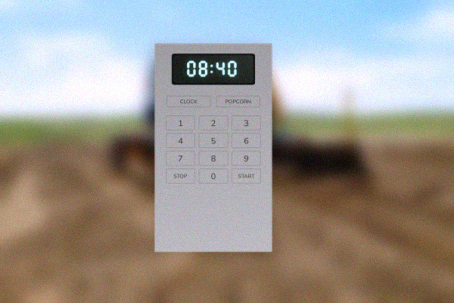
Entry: h=8 m=40
